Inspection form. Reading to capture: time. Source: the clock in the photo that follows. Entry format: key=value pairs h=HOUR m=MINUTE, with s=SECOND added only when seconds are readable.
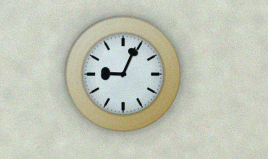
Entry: h=9 m=4
